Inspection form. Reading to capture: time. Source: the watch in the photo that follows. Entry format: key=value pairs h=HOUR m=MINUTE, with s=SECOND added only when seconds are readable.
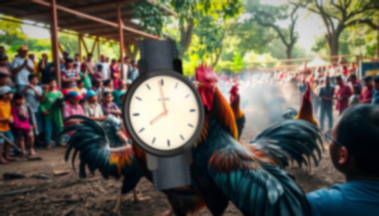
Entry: h=7 m=59
